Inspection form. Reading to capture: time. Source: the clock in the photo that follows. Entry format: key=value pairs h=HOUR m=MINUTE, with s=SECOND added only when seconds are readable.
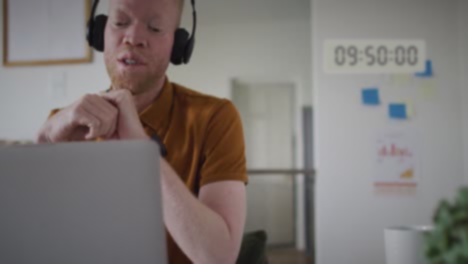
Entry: h=9 m=50 s=0
